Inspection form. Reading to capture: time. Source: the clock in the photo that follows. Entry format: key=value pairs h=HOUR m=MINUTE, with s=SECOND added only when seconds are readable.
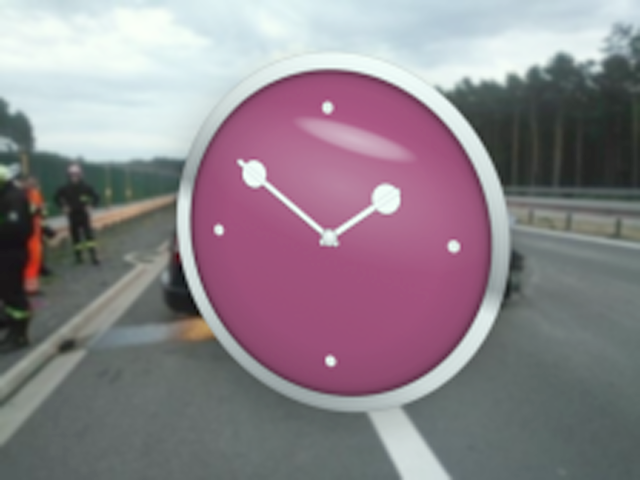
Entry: h=1 m=51
